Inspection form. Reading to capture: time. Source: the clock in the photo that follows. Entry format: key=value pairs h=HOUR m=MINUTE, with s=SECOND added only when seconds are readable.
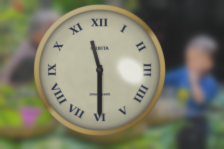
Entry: h=11 m=30
